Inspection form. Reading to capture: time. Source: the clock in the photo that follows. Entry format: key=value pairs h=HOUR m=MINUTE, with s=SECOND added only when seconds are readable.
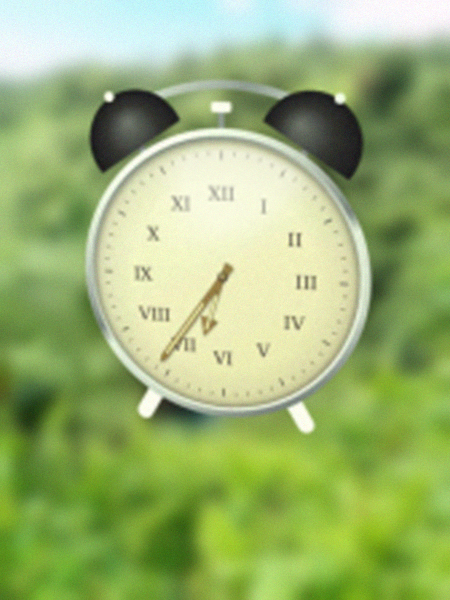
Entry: h=6 m=36
